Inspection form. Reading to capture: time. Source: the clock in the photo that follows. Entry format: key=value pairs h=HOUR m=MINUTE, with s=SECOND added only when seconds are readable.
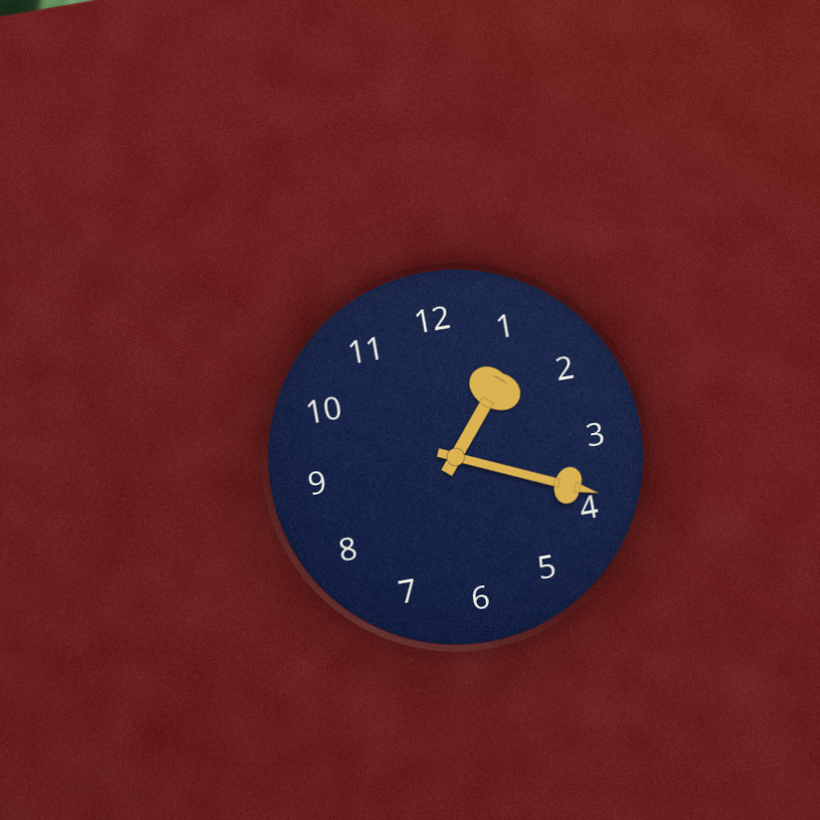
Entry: h=1 m=19
